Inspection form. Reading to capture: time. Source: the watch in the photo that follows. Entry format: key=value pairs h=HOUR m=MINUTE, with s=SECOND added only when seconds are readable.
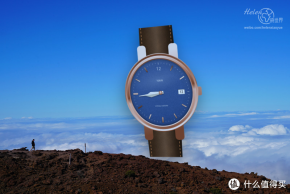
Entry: h=8 m=44
